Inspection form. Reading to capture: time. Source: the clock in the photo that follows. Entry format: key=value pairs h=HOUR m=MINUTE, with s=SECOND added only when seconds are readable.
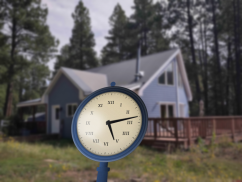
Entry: h=5 m=13
